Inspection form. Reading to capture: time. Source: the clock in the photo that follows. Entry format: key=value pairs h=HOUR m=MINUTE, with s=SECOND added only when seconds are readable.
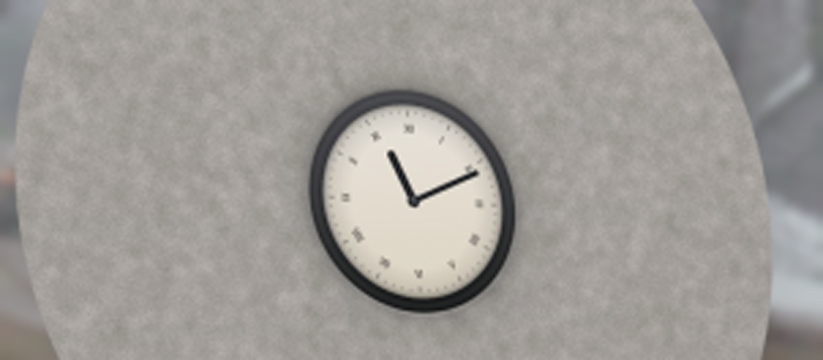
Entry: h=11 m=11
